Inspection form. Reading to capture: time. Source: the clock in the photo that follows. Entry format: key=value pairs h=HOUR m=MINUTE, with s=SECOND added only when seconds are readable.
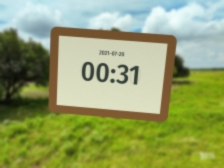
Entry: h=0 m=31
